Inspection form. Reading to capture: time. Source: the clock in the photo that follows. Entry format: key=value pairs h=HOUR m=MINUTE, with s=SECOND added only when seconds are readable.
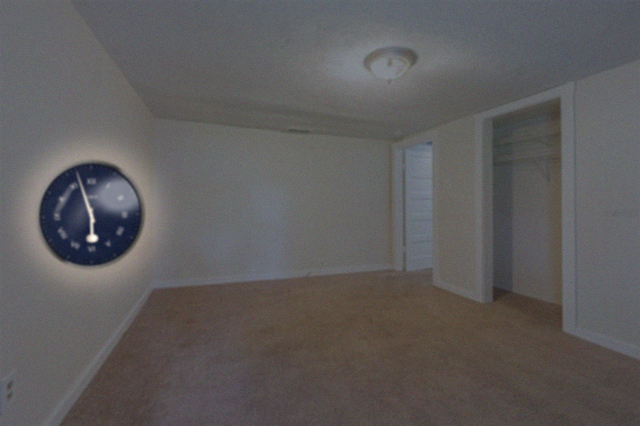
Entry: h=5 m=57
